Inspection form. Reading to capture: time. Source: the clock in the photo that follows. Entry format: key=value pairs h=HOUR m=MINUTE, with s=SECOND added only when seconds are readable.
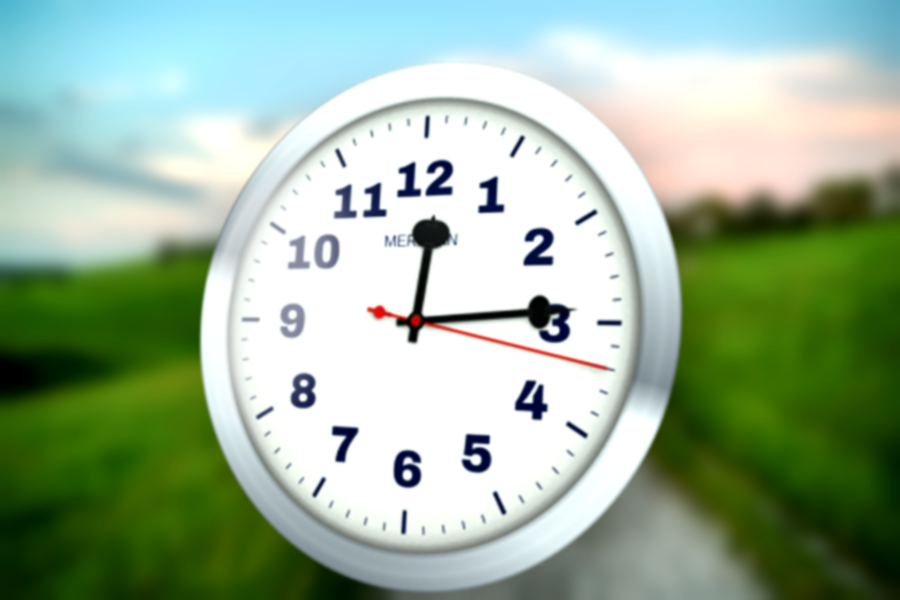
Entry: h=12 m=14 s=17
